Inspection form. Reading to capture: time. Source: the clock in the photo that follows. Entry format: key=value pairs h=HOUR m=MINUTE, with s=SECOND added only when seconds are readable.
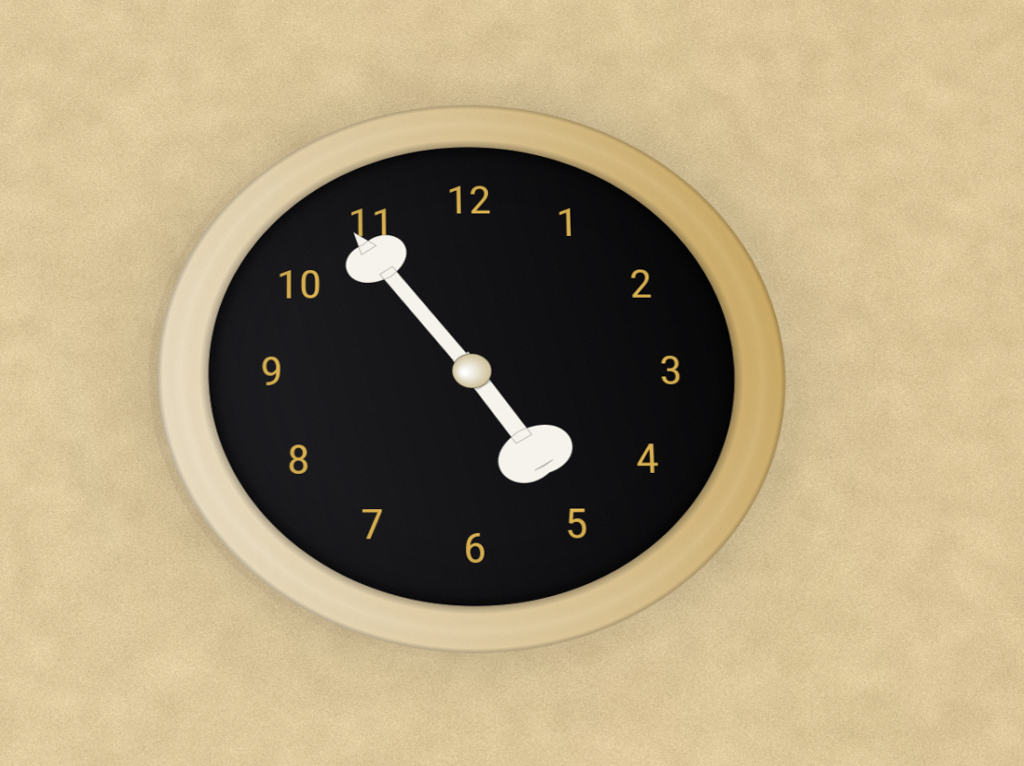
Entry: h=4 m=54
